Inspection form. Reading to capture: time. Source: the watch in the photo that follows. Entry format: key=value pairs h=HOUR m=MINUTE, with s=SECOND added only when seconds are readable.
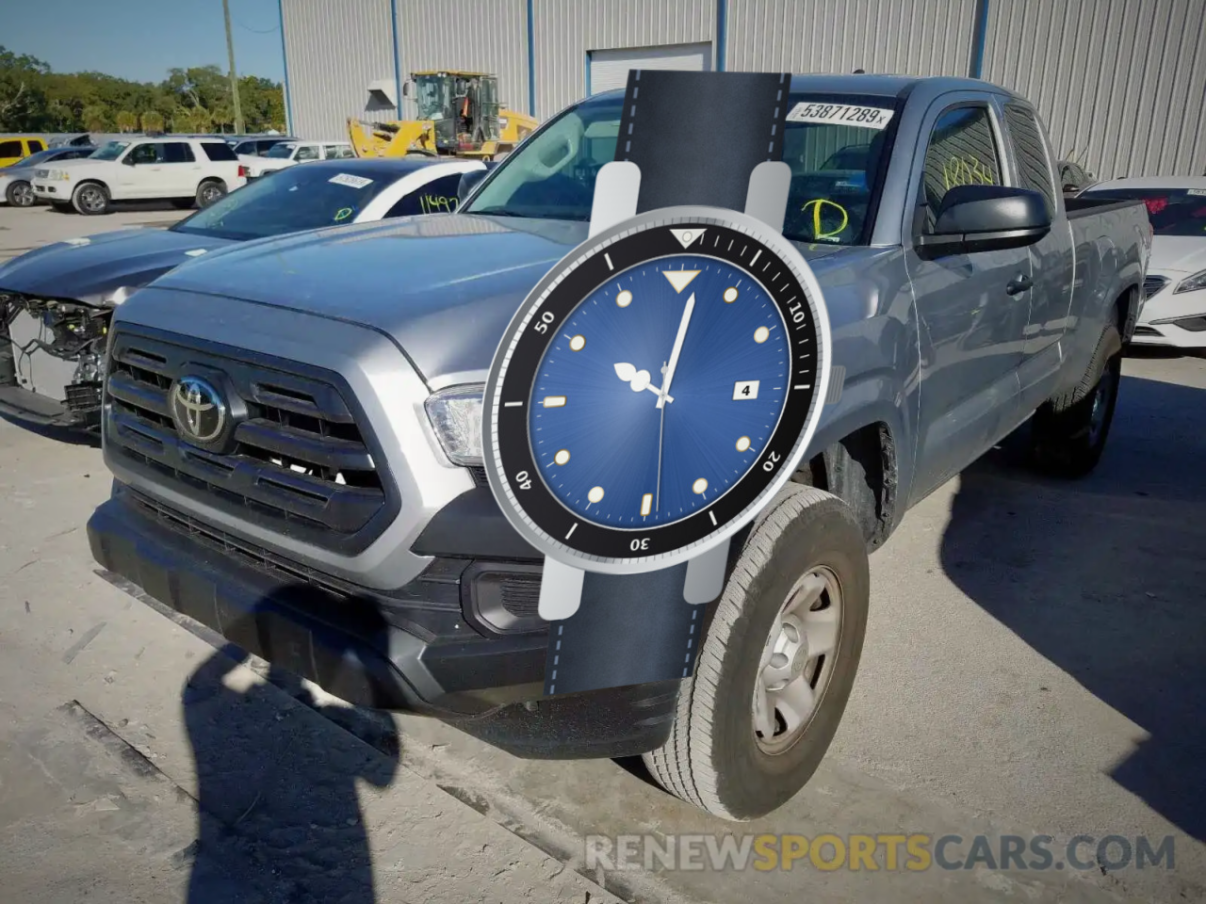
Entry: h=10 m=1 s=29
